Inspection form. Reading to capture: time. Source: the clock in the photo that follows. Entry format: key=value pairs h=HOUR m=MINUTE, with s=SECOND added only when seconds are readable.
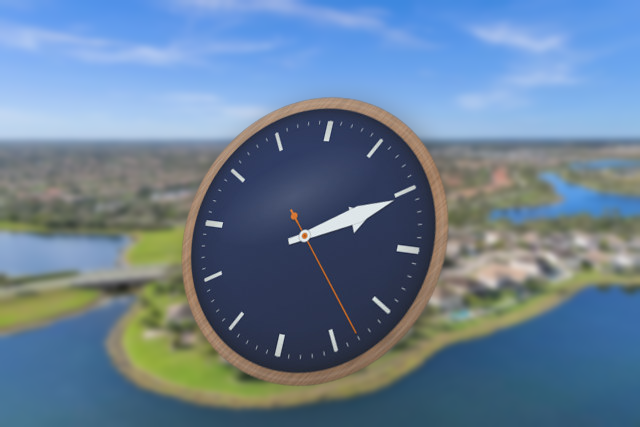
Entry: h=2 m=10 s=23
